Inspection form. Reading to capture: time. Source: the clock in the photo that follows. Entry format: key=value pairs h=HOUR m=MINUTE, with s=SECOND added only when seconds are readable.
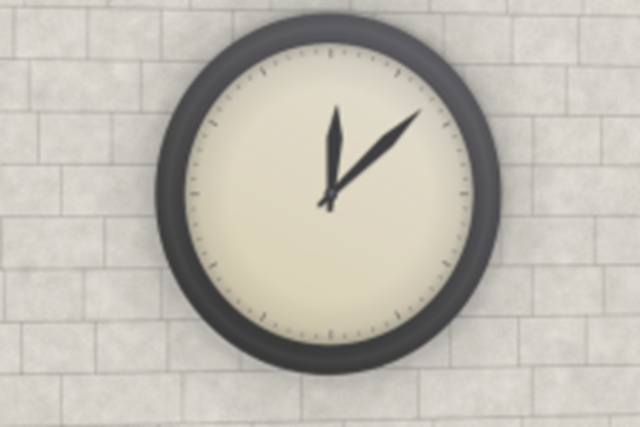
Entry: h=12 m=8
